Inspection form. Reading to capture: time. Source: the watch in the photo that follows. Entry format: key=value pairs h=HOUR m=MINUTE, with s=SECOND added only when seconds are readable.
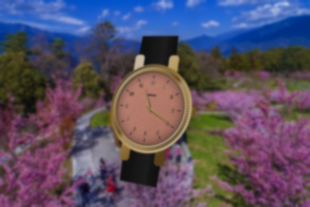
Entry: h=11 m=20
